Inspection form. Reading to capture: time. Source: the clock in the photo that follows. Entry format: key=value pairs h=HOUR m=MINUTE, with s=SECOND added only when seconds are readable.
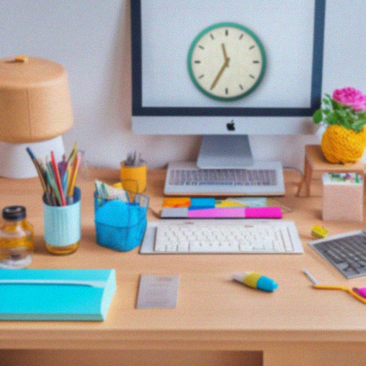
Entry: h=11 m=35
